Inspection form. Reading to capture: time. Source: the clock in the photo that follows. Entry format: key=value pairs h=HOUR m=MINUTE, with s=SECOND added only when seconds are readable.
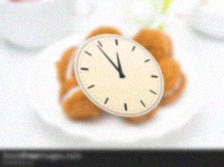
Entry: h=11 m=54
